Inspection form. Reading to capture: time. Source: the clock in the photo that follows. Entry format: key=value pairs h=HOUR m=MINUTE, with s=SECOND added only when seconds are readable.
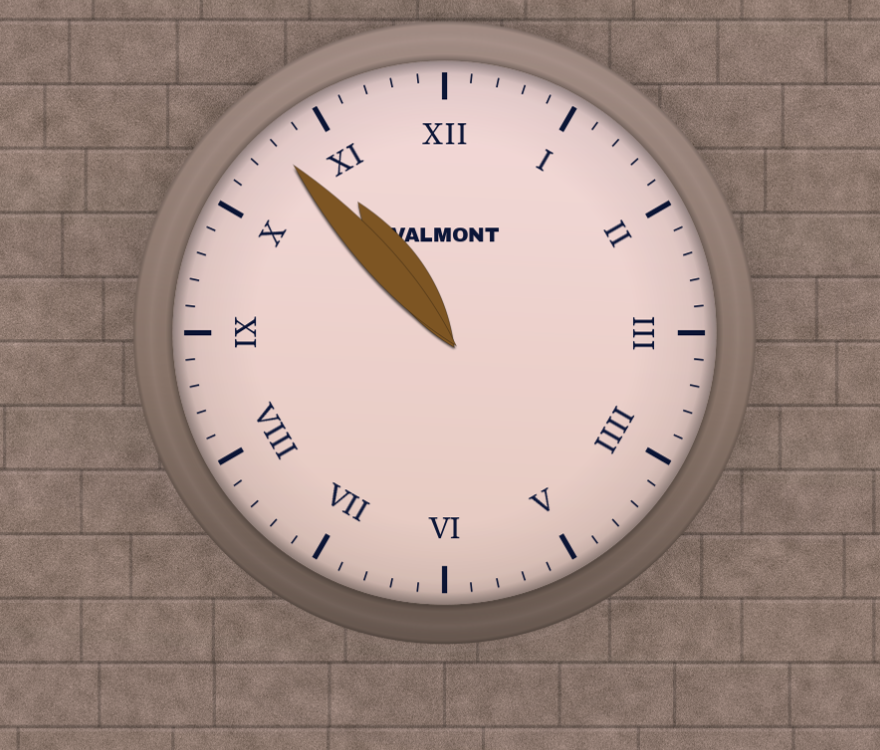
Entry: h=10 m=53
